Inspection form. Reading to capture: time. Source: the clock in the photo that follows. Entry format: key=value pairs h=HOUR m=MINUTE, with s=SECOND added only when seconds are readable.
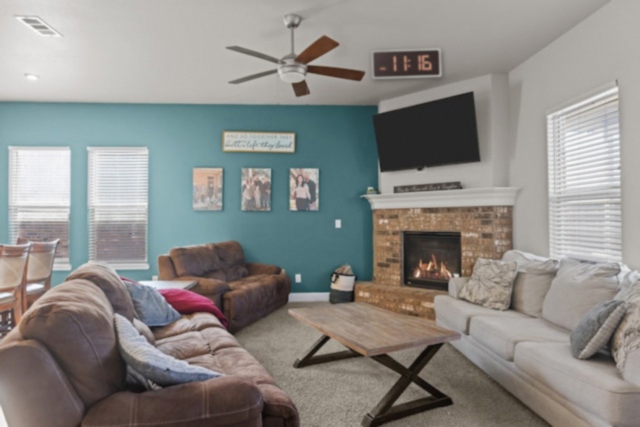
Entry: h=11 m=16
